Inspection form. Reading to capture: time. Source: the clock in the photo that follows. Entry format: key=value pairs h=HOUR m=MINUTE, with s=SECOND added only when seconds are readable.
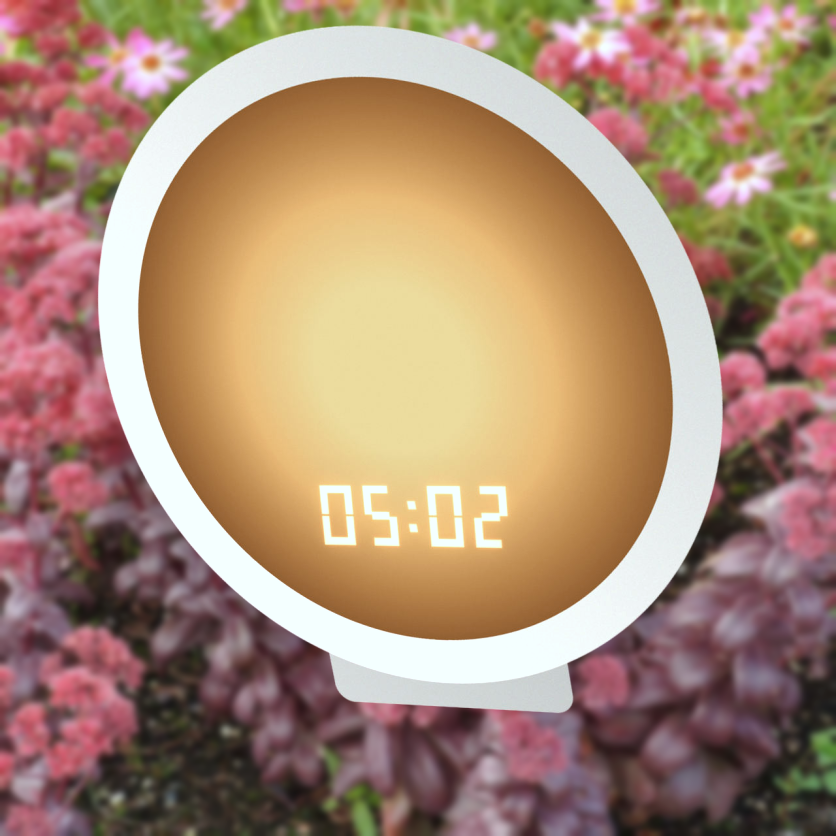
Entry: h=5 m=2
